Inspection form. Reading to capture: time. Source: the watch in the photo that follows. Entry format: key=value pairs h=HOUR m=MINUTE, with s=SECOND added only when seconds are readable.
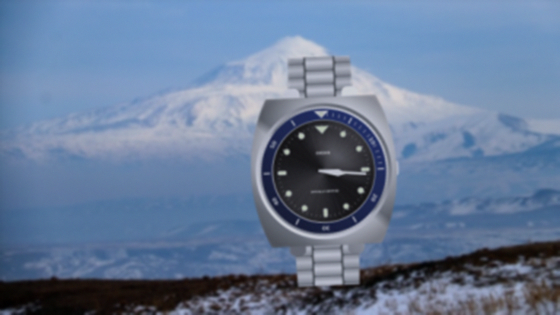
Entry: h=3 m=16
